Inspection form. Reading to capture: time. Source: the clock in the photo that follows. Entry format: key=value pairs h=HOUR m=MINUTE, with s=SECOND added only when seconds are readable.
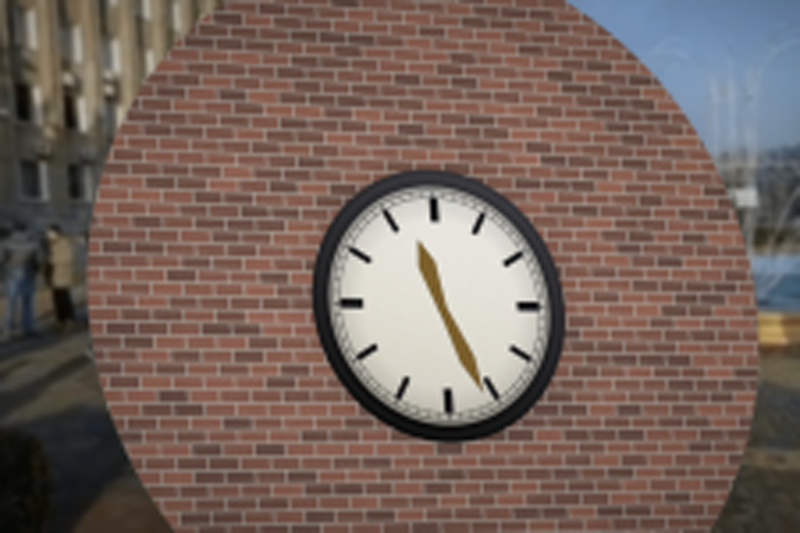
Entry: h=11 m=26
